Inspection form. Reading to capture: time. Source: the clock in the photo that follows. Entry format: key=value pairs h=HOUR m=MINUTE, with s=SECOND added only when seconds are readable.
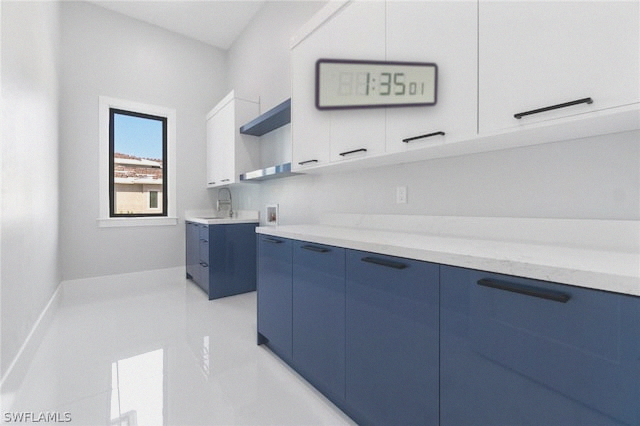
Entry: h=1 m=35 s=1
